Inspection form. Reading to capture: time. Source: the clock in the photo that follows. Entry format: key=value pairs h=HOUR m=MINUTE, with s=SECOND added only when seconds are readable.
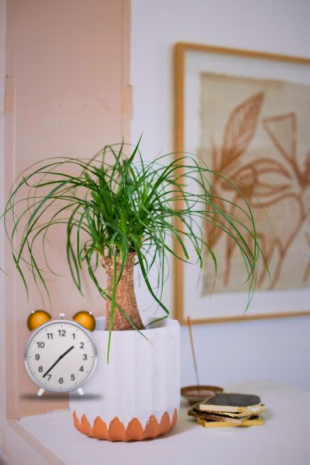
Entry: h=1 m=37
